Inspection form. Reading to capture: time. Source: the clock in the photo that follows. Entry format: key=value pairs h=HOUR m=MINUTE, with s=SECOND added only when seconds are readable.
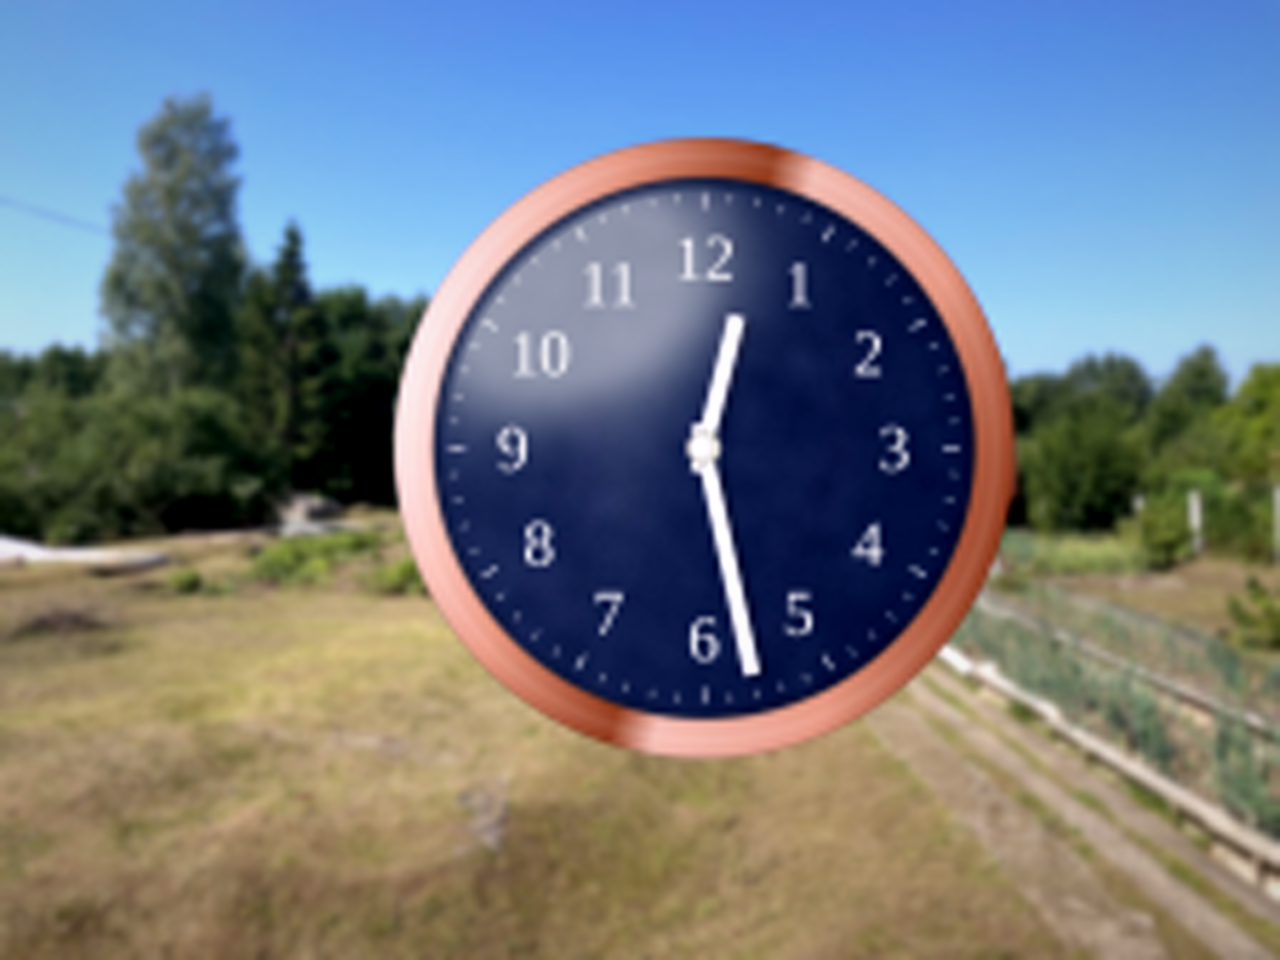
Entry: h=12 m=28
